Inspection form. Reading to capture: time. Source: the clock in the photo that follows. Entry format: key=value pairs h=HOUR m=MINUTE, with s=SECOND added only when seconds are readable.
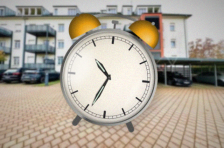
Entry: h=10 m=34
